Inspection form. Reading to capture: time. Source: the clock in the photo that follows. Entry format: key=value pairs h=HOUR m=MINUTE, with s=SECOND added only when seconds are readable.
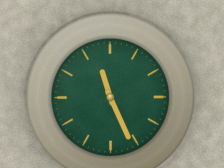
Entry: h=11 m=26
